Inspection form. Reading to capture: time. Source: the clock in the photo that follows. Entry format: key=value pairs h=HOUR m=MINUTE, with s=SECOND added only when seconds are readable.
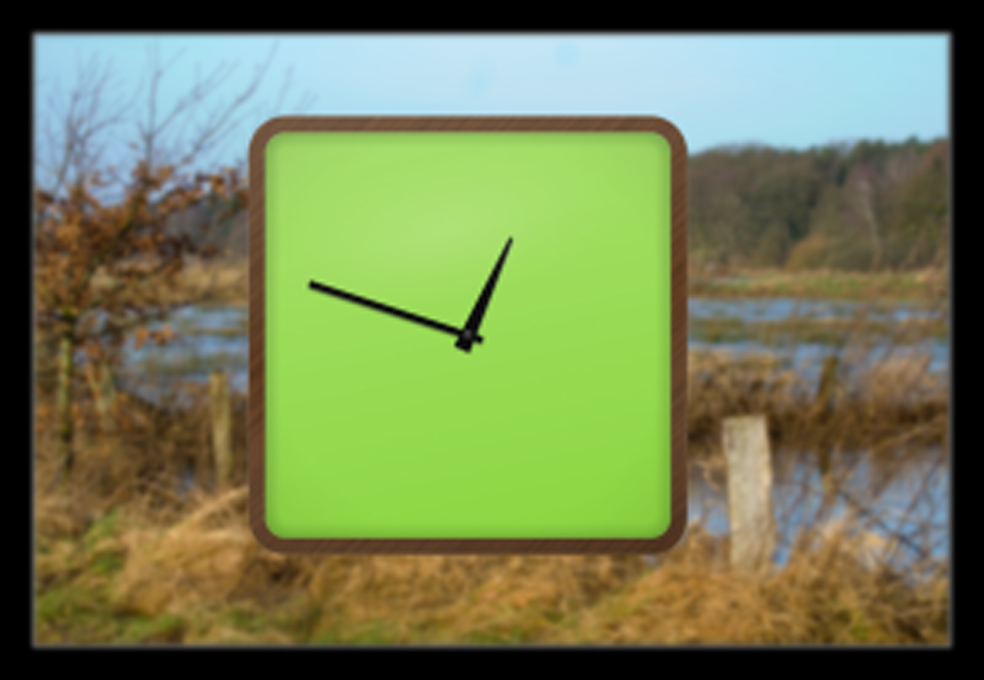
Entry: h=12 m=48
